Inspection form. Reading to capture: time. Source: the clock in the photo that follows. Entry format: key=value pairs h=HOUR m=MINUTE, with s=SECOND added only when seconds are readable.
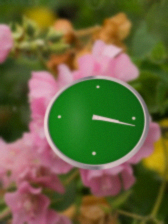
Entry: h=3 m=17
